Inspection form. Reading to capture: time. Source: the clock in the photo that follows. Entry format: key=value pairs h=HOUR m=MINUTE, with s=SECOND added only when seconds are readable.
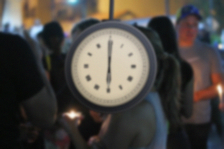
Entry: h=6 m=0
